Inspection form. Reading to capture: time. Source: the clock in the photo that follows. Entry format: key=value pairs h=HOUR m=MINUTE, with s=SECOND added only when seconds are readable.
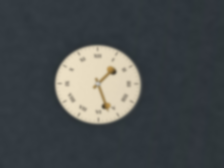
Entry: h=1 m=27
